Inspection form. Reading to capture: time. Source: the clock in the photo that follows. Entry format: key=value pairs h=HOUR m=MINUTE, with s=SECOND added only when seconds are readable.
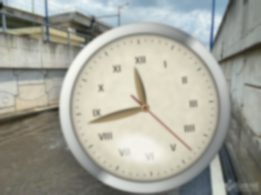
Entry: h=11 m=43 s=23
